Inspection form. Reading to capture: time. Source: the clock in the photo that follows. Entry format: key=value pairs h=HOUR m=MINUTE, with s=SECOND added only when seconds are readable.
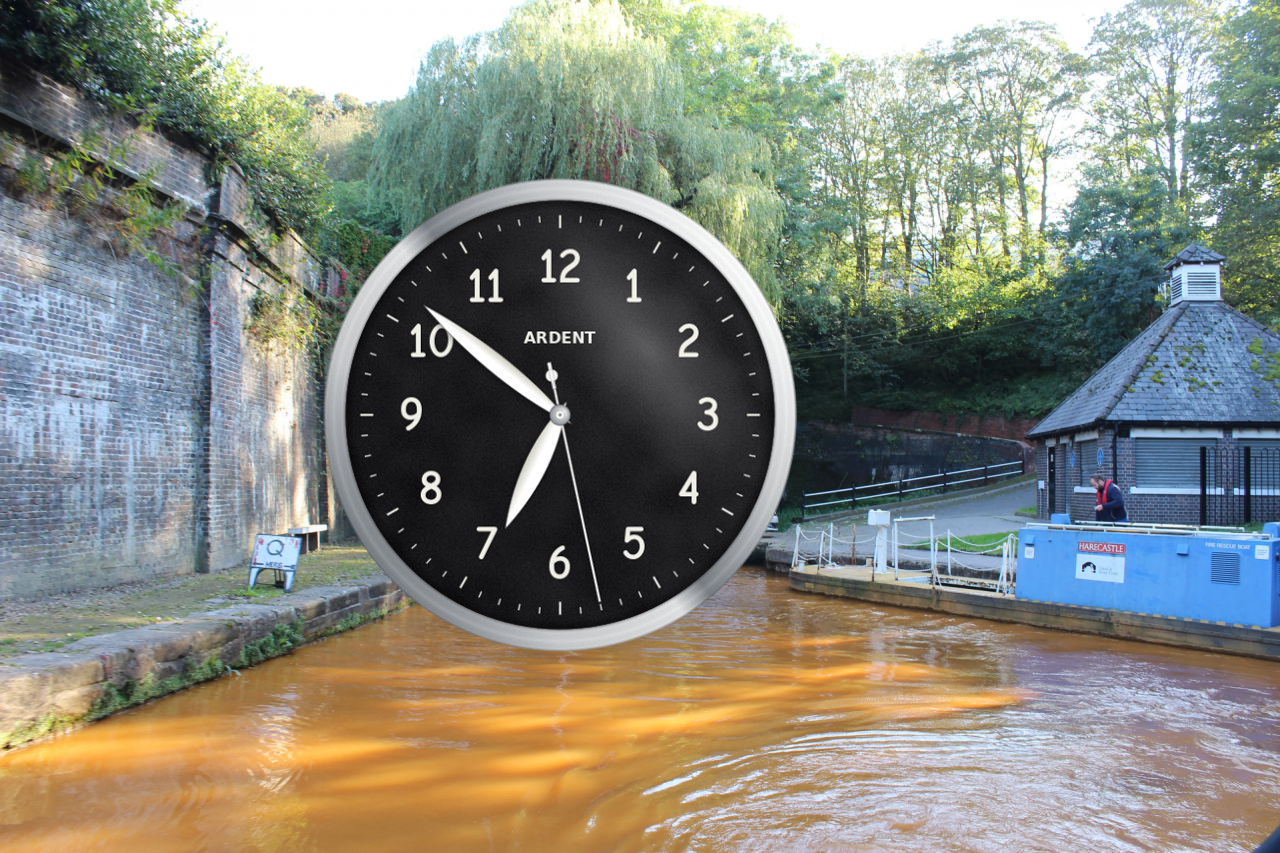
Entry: h=6 m=51 s=28
